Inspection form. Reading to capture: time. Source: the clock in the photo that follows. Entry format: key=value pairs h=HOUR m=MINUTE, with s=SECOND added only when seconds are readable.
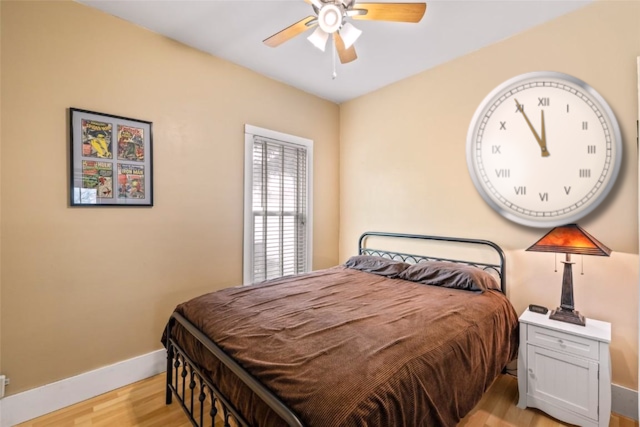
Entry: h=11 m=55
